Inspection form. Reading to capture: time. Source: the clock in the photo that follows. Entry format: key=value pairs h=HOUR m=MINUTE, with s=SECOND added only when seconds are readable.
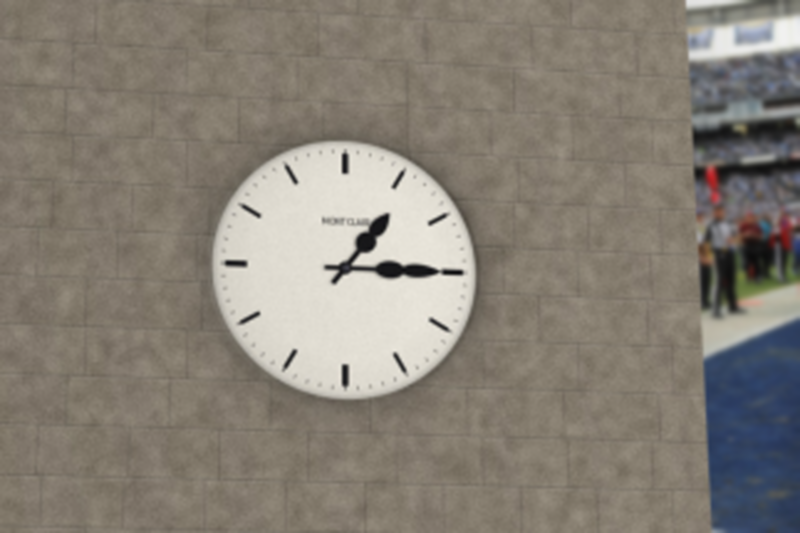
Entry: h=1 m=15
